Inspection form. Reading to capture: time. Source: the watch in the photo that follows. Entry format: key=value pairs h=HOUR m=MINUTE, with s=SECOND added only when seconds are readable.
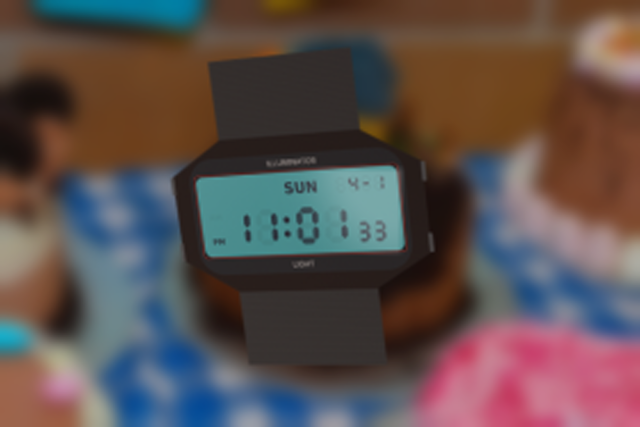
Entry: h=11 m=1 s=33
